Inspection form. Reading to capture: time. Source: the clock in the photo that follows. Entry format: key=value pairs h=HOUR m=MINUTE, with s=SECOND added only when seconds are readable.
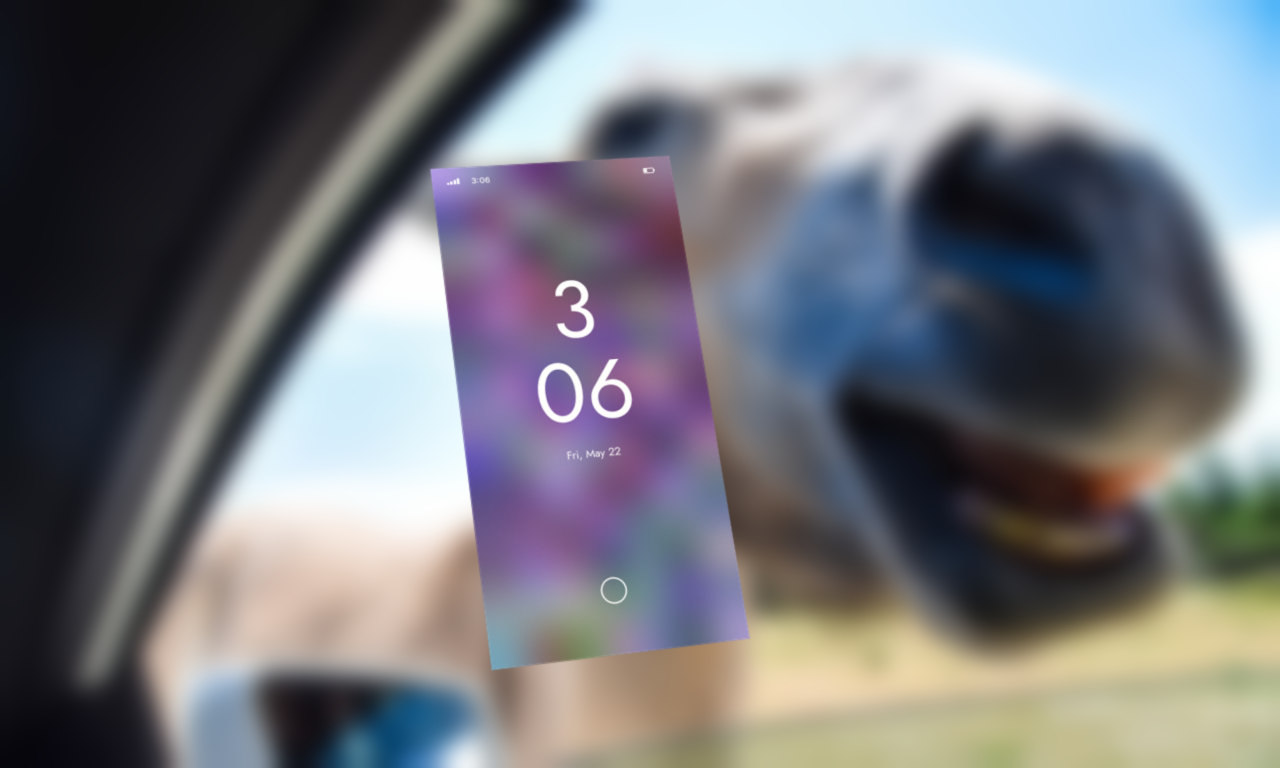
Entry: h=3 m=6
